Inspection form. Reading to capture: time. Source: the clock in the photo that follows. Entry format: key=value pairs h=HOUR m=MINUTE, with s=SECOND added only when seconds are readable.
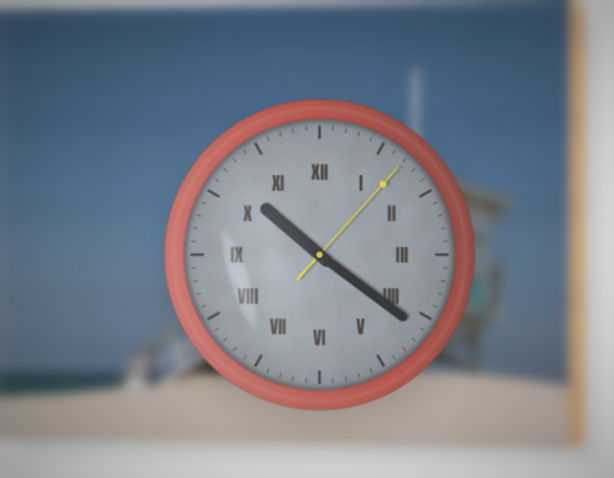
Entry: h=10 m=21 s=7
